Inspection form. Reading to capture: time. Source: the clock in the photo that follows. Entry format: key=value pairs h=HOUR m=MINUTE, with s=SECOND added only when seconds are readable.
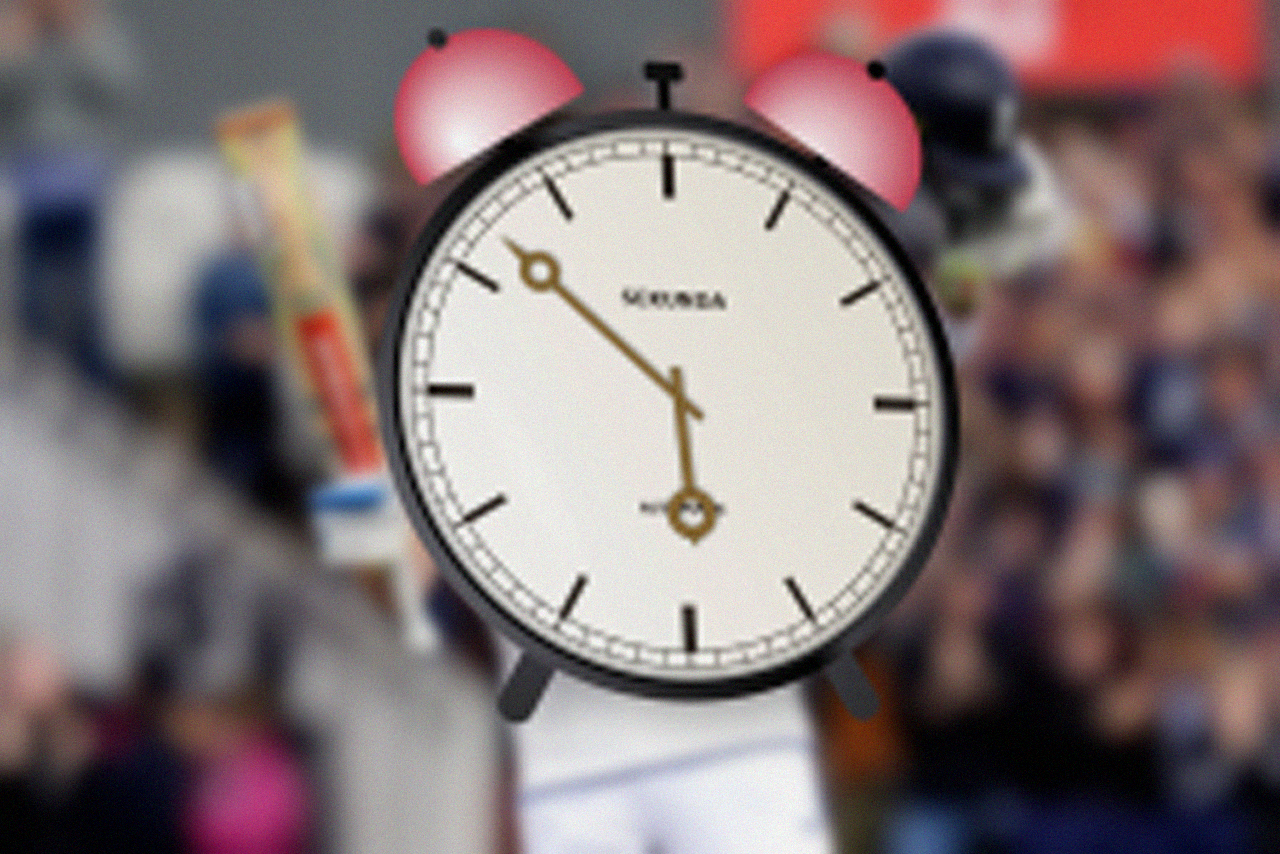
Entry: h=5 m=52
